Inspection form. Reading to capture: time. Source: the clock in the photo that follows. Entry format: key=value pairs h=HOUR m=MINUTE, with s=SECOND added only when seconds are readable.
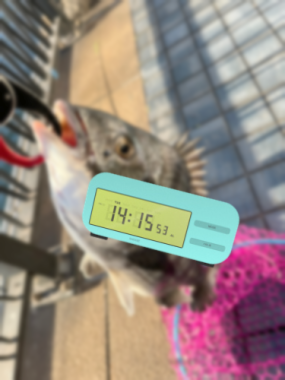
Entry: h=14 m=15 s=53
